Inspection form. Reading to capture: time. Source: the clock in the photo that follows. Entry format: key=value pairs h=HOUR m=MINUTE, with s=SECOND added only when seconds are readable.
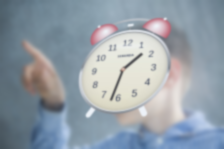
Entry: h=1 m=32
